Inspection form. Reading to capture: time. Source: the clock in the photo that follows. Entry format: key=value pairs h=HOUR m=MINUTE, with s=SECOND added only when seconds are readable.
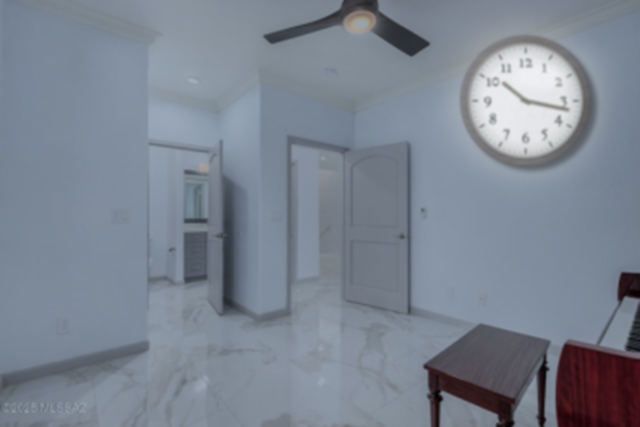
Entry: h=10 m=17
